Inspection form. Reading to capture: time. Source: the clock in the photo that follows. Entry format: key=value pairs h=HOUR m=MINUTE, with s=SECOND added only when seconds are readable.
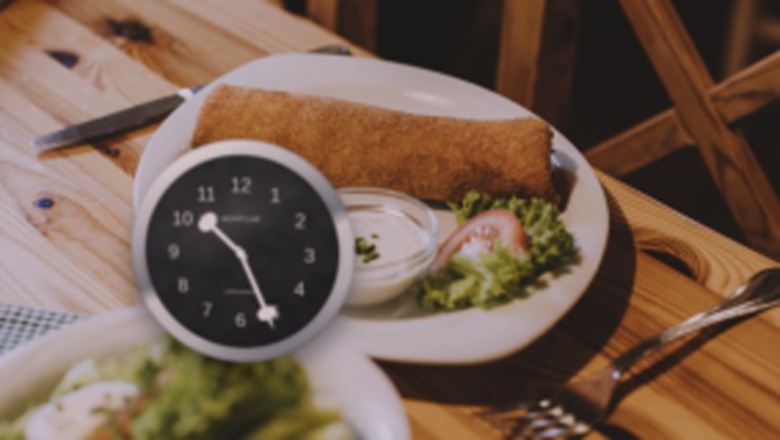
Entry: h=10 m=26
